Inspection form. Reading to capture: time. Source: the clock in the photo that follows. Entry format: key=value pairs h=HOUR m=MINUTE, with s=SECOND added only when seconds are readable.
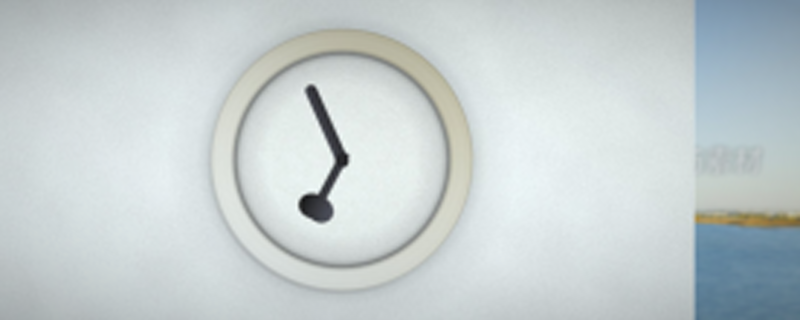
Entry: h=6 m=56
